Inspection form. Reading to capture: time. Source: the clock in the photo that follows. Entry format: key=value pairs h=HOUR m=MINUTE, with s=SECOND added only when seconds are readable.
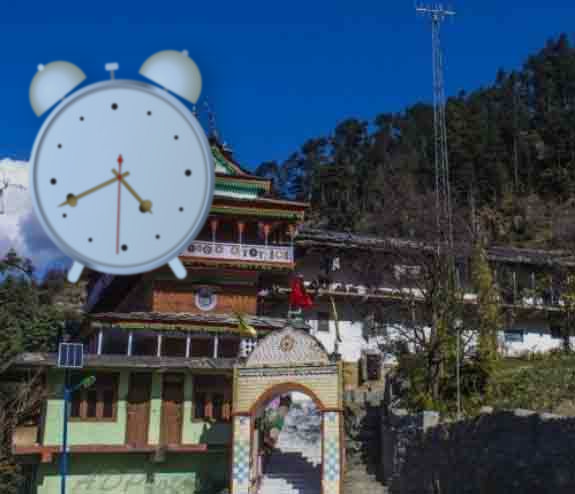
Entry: h=4 m=41 s=31
